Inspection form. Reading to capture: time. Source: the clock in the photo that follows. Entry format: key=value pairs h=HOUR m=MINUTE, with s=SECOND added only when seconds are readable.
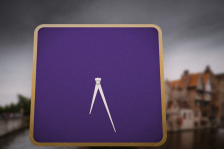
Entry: h=6 m=27
